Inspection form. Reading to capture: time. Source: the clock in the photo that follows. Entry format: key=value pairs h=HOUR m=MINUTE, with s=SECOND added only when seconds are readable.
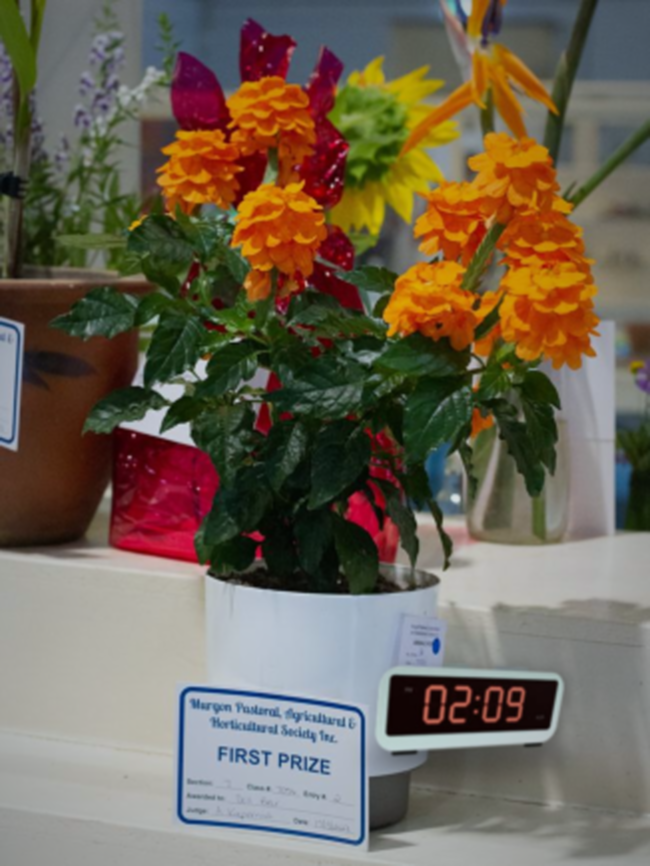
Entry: h=2 m=9
